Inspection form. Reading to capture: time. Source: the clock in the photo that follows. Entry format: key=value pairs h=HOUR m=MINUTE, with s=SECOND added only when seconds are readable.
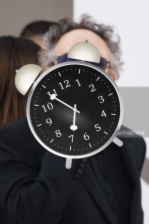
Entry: h=6 m=54
